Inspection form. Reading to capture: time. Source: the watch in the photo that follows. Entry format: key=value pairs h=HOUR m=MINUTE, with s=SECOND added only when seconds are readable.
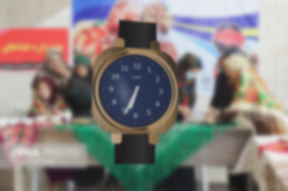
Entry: h=6 m=34
